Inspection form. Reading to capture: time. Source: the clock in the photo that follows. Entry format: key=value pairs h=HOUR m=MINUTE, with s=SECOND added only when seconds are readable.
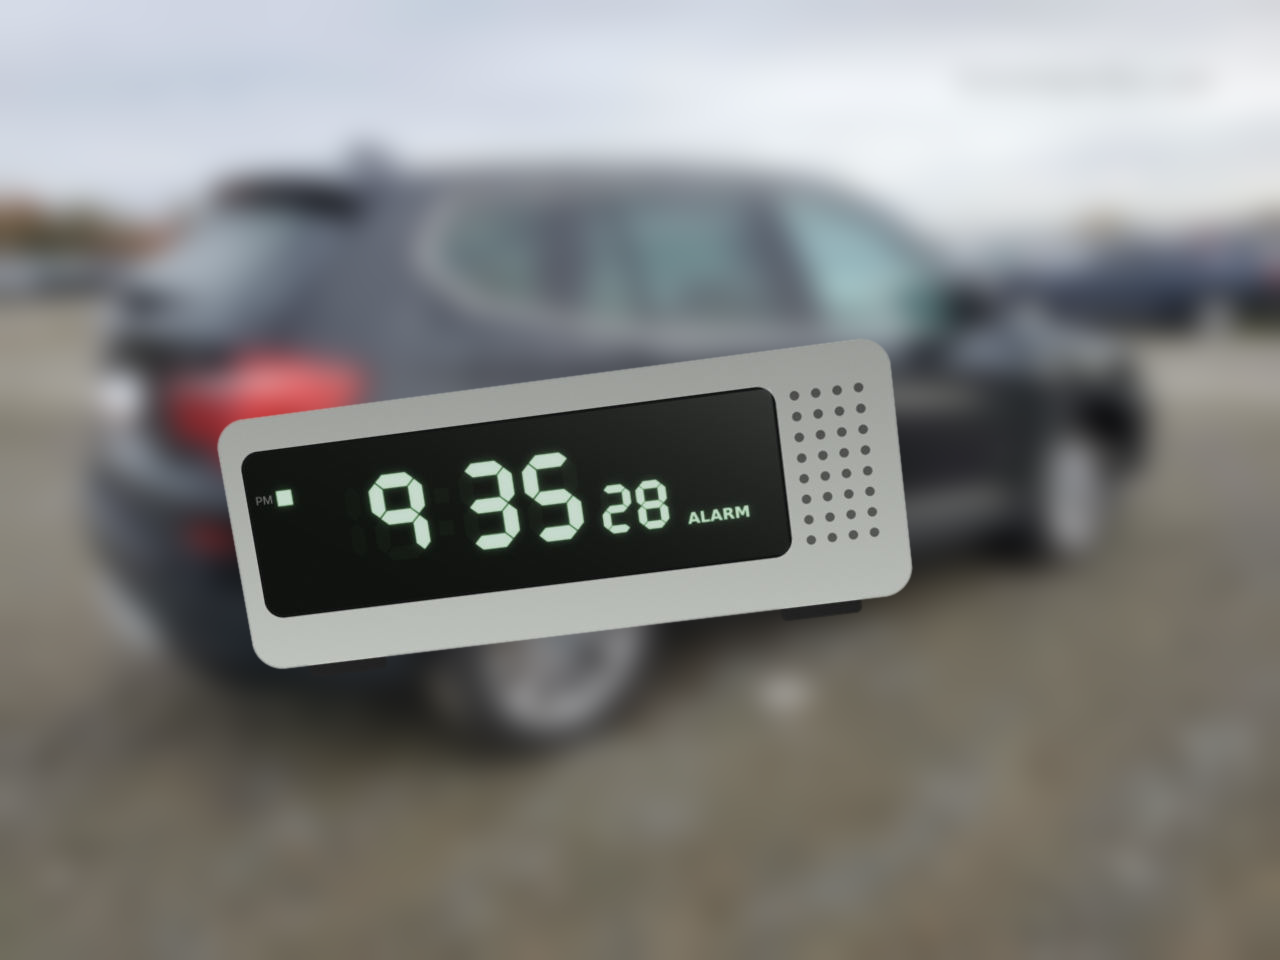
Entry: h=9 m=35 s=28
